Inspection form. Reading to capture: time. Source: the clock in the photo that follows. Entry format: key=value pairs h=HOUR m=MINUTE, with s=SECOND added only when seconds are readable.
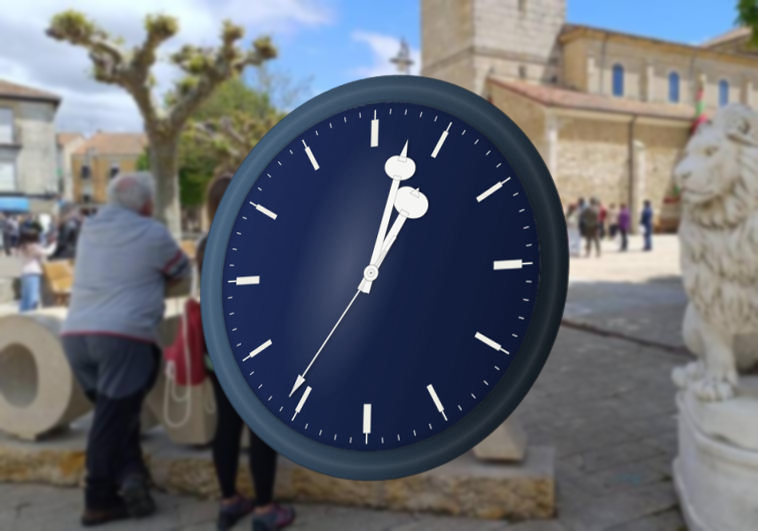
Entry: h=1 m=2 s=36
